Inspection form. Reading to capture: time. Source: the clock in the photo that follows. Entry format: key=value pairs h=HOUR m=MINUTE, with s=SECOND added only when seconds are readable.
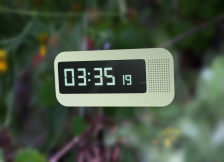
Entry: h=3 m=35 s=19
